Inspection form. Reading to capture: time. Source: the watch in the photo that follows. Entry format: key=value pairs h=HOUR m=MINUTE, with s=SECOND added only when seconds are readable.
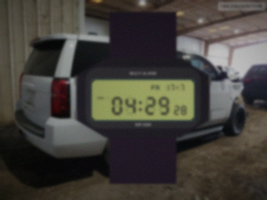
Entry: h=4 m=29
